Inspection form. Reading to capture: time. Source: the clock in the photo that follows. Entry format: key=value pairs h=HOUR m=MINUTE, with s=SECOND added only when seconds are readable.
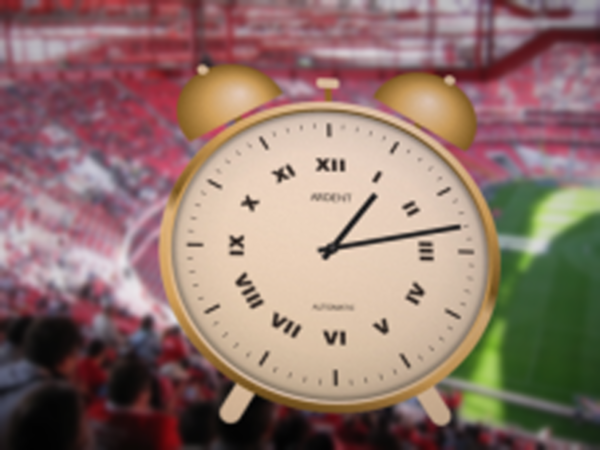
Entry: h=1 m=13
